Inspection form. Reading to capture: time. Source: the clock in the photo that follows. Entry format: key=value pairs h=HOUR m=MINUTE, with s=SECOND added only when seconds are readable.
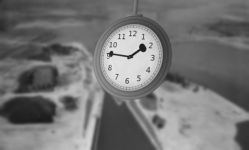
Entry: h=1 m=46
